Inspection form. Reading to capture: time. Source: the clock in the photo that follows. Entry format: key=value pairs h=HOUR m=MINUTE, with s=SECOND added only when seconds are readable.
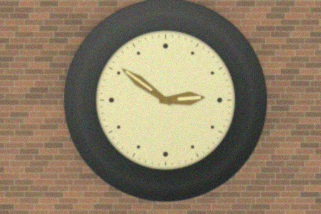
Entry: h=2 m=51
